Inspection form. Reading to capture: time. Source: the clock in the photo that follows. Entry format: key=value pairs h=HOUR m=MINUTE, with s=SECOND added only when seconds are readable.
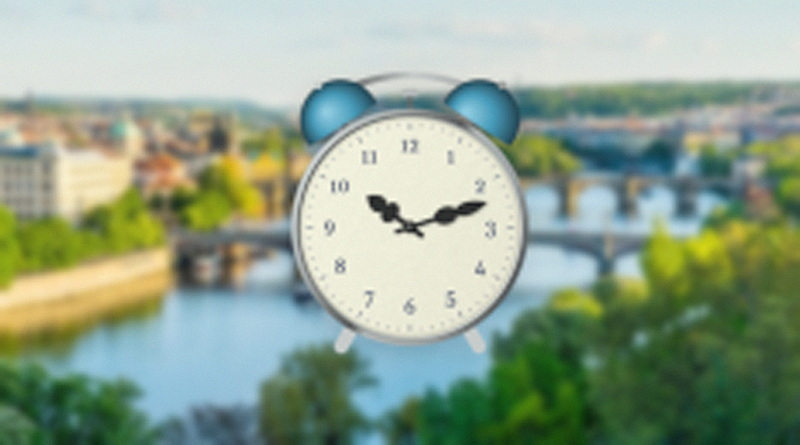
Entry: h=10 m=12
